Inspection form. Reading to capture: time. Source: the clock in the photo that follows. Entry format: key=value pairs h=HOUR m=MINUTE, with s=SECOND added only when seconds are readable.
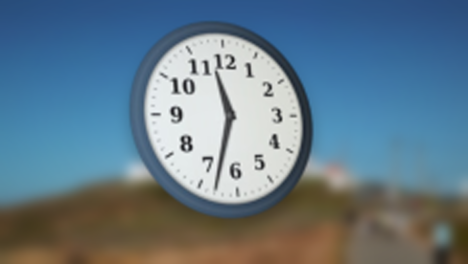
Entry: h=11 m=33
